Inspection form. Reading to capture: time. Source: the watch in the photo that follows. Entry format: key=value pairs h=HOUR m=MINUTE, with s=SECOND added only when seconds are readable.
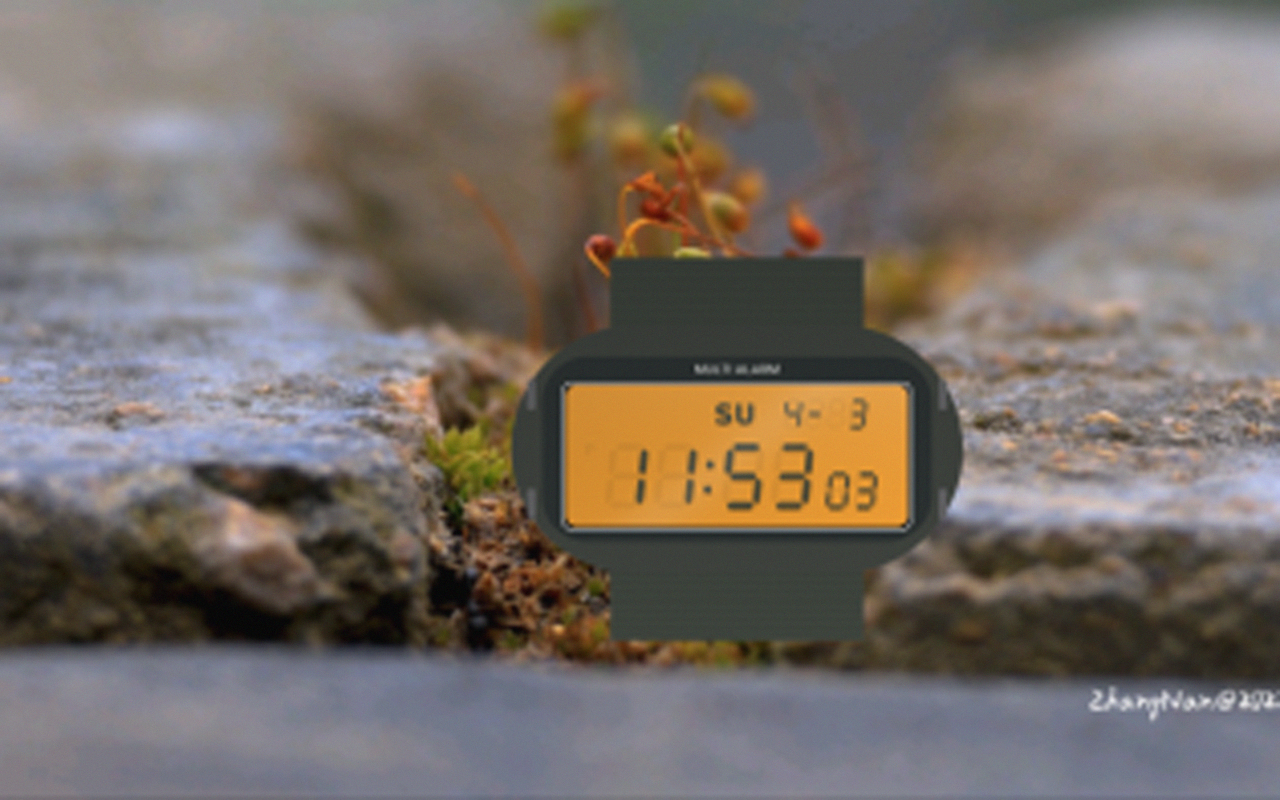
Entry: h=11 m=53 s=3
